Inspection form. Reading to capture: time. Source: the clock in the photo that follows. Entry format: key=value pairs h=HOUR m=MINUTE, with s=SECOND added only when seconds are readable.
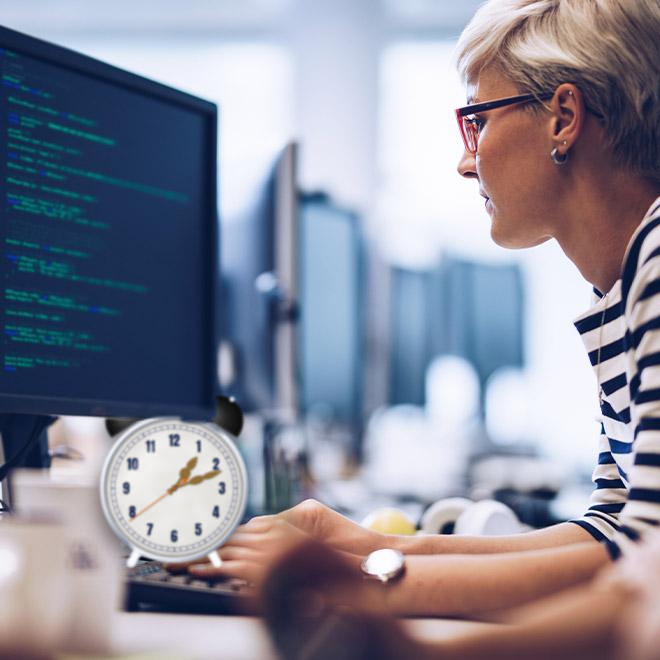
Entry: h=1 m=11 s=39
